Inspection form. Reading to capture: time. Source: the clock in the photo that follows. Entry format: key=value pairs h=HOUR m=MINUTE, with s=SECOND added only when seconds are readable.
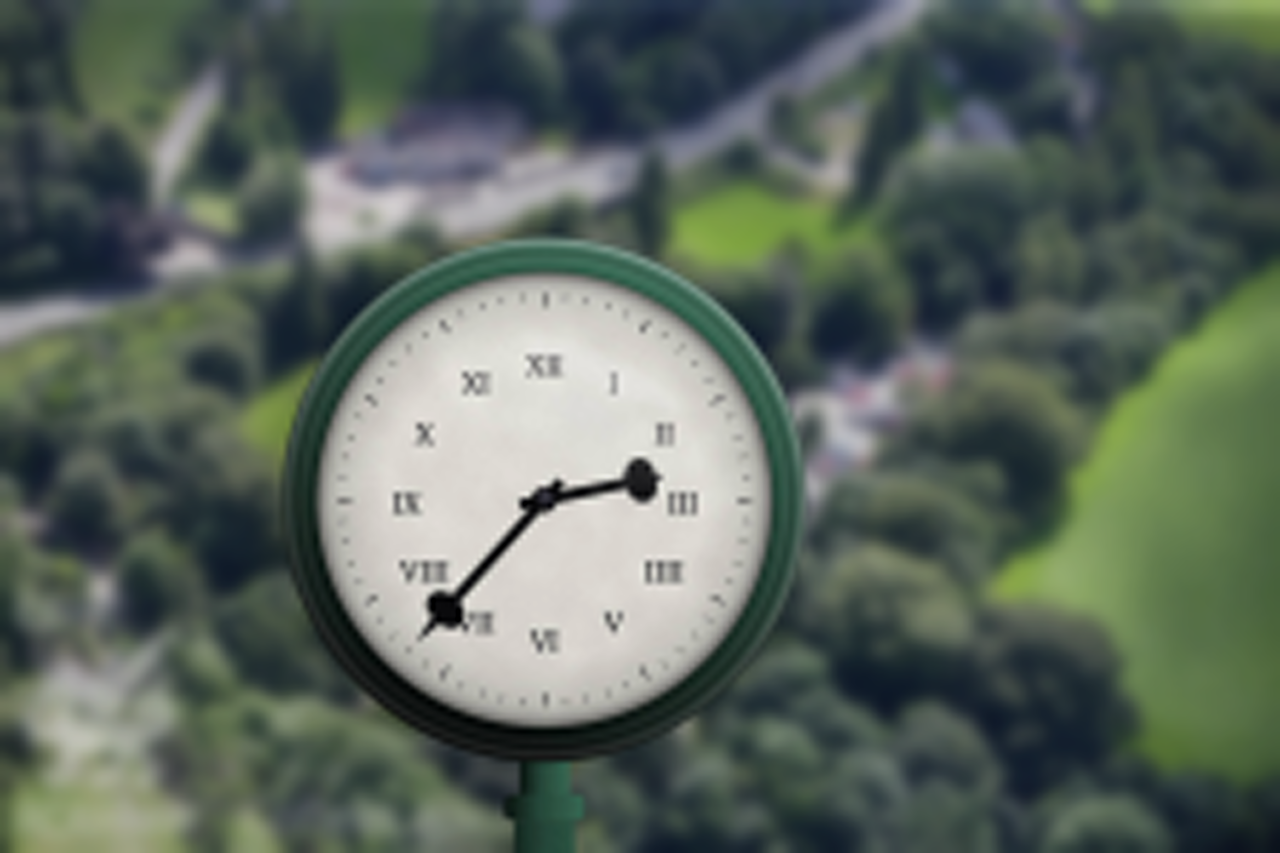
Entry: h=2 m=37
